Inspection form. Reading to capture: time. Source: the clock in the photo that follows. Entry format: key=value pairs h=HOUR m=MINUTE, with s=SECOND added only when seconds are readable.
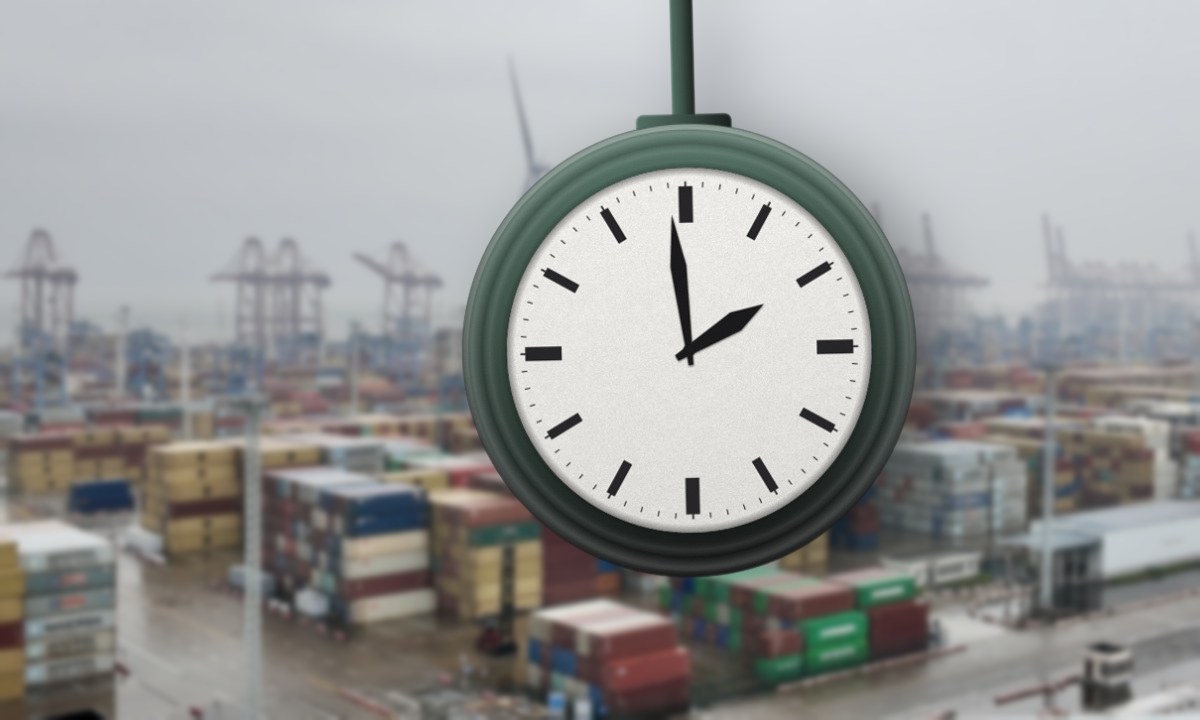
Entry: h=1 m=59
